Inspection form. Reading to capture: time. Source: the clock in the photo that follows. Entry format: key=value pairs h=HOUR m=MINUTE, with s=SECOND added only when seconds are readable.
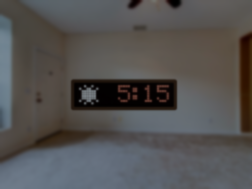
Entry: h=5 m=15
